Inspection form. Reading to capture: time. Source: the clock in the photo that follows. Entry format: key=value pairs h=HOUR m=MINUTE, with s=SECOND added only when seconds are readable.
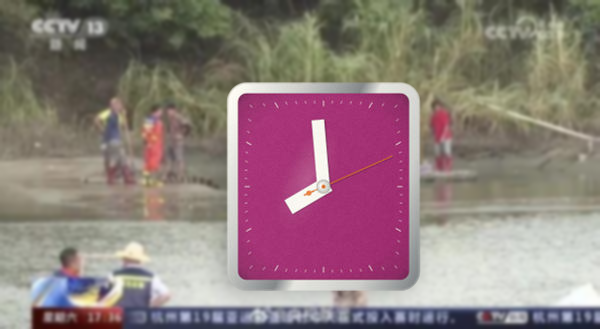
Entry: h=7 m=59 s=11
